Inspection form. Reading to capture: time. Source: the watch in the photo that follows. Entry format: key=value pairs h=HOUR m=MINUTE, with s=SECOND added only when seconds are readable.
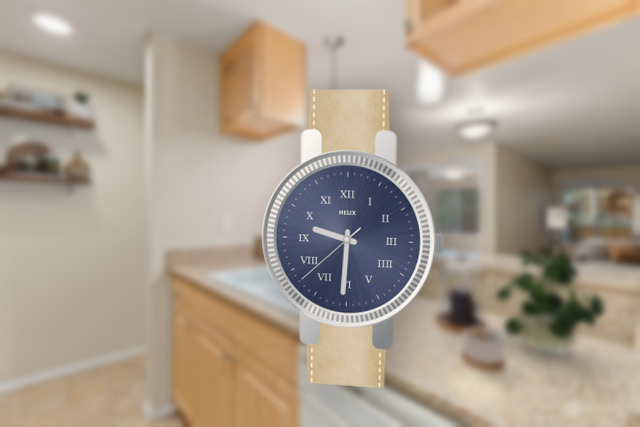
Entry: h=9 m=30 s=38
